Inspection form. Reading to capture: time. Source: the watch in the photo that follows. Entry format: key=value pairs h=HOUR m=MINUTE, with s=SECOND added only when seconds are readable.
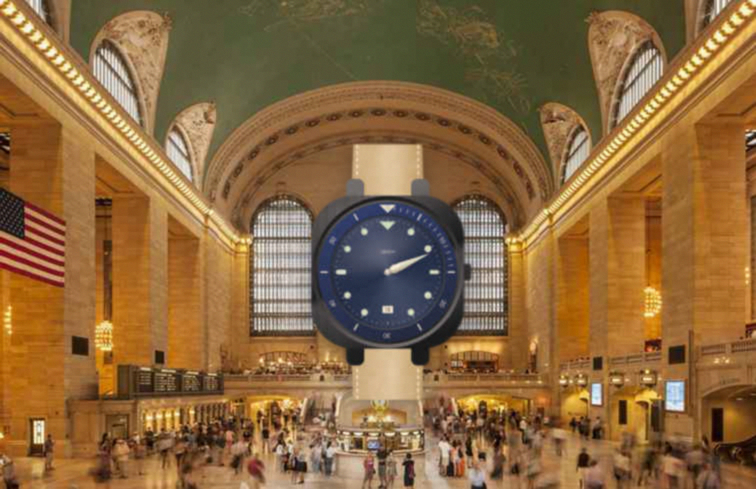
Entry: h=2 m=11
